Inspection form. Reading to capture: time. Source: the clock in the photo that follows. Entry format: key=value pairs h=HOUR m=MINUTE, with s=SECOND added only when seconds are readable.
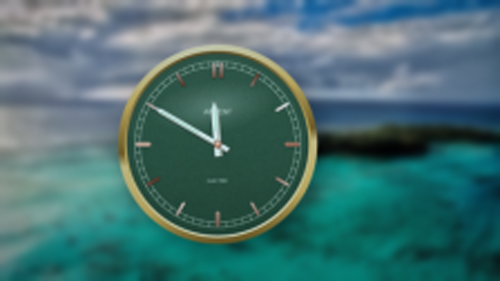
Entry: h=11 m=50
